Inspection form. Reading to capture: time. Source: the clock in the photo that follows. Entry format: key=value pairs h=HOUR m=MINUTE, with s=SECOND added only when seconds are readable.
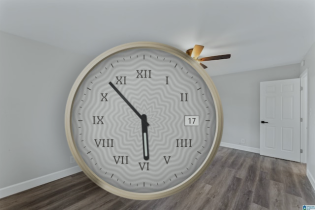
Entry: h=5 m=53
